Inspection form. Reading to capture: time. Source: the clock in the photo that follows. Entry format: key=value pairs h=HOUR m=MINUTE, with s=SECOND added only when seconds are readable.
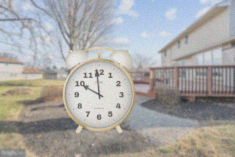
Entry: h=9 m=59
